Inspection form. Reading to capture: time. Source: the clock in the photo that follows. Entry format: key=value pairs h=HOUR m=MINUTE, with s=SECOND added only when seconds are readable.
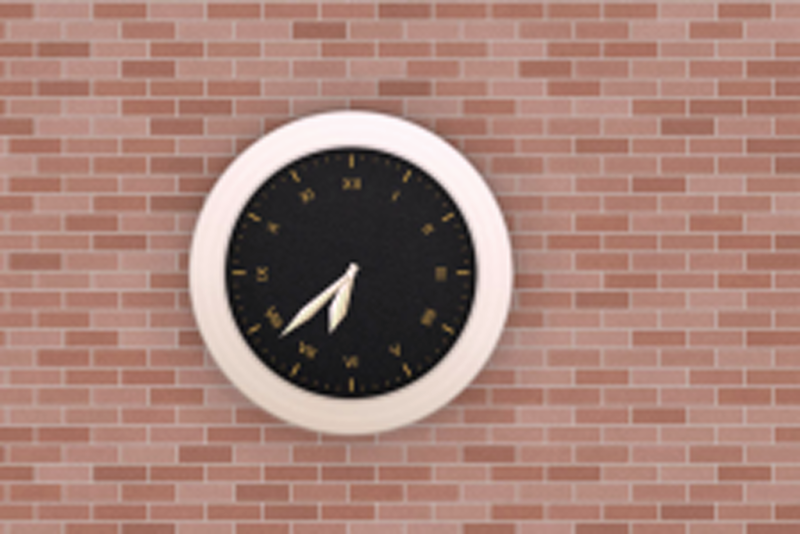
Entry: h=6 m=38
